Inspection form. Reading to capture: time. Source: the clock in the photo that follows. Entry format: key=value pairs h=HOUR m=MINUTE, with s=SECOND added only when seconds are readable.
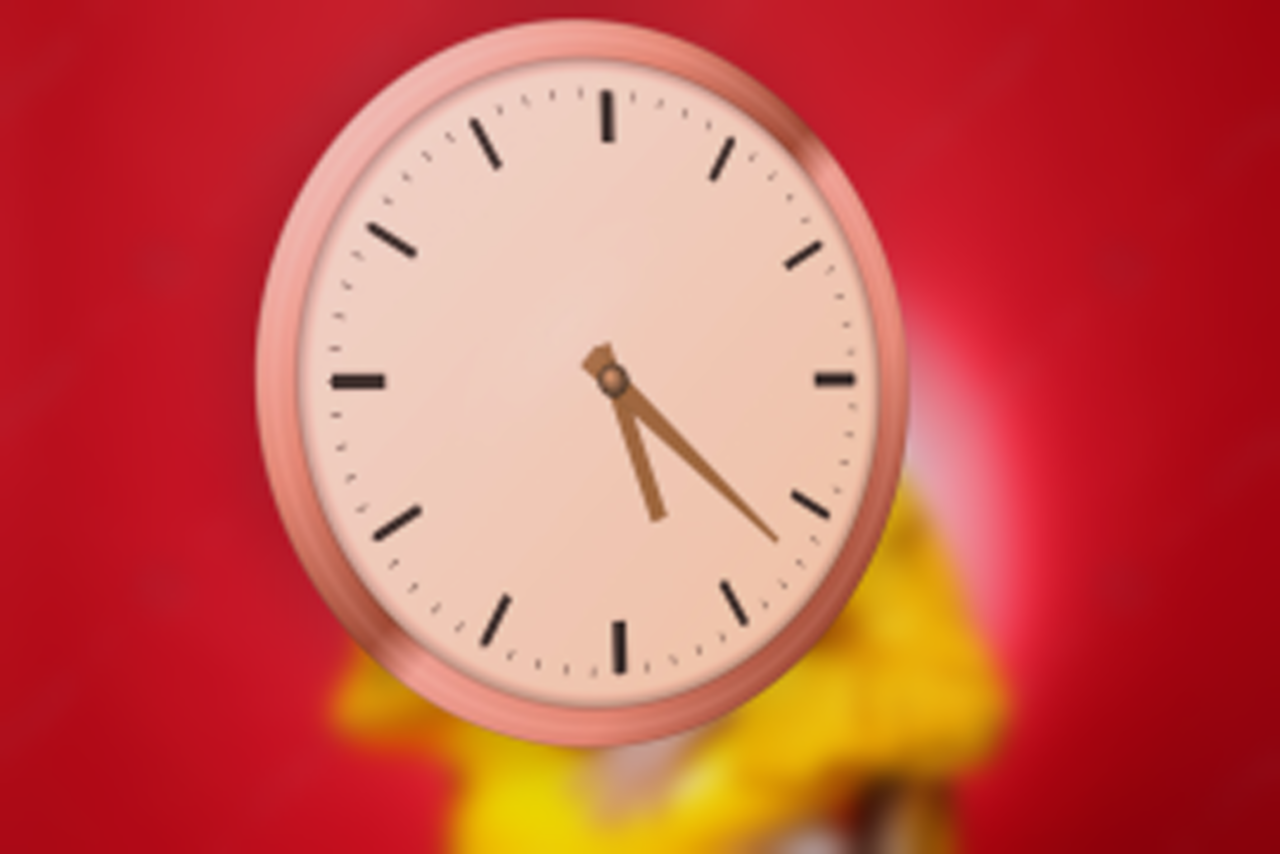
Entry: h=5 m=22
